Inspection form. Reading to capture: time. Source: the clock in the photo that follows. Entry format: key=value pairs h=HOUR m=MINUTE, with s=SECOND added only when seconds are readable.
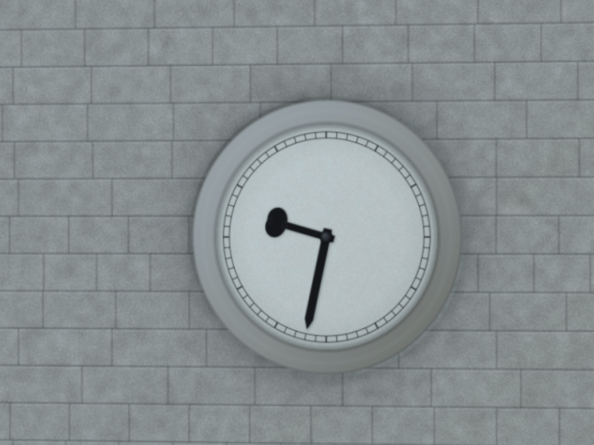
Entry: h=9 m=32
